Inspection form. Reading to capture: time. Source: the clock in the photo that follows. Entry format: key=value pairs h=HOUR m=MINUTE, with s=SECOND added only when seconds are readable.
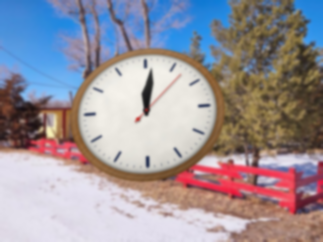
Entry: h=12 m=1 s=7
